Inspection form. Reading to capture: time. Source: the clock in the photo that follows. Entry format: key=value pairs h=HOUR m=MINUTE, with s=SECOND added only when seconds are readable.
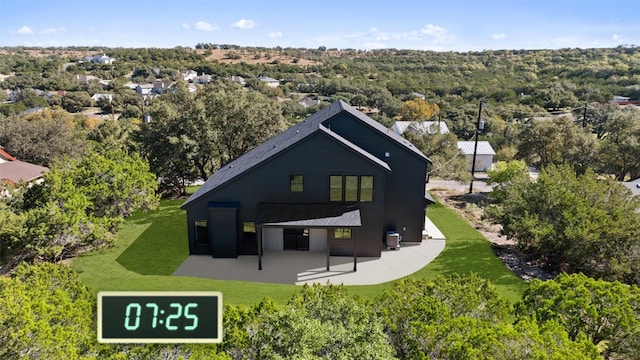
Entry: h=7 m=25
